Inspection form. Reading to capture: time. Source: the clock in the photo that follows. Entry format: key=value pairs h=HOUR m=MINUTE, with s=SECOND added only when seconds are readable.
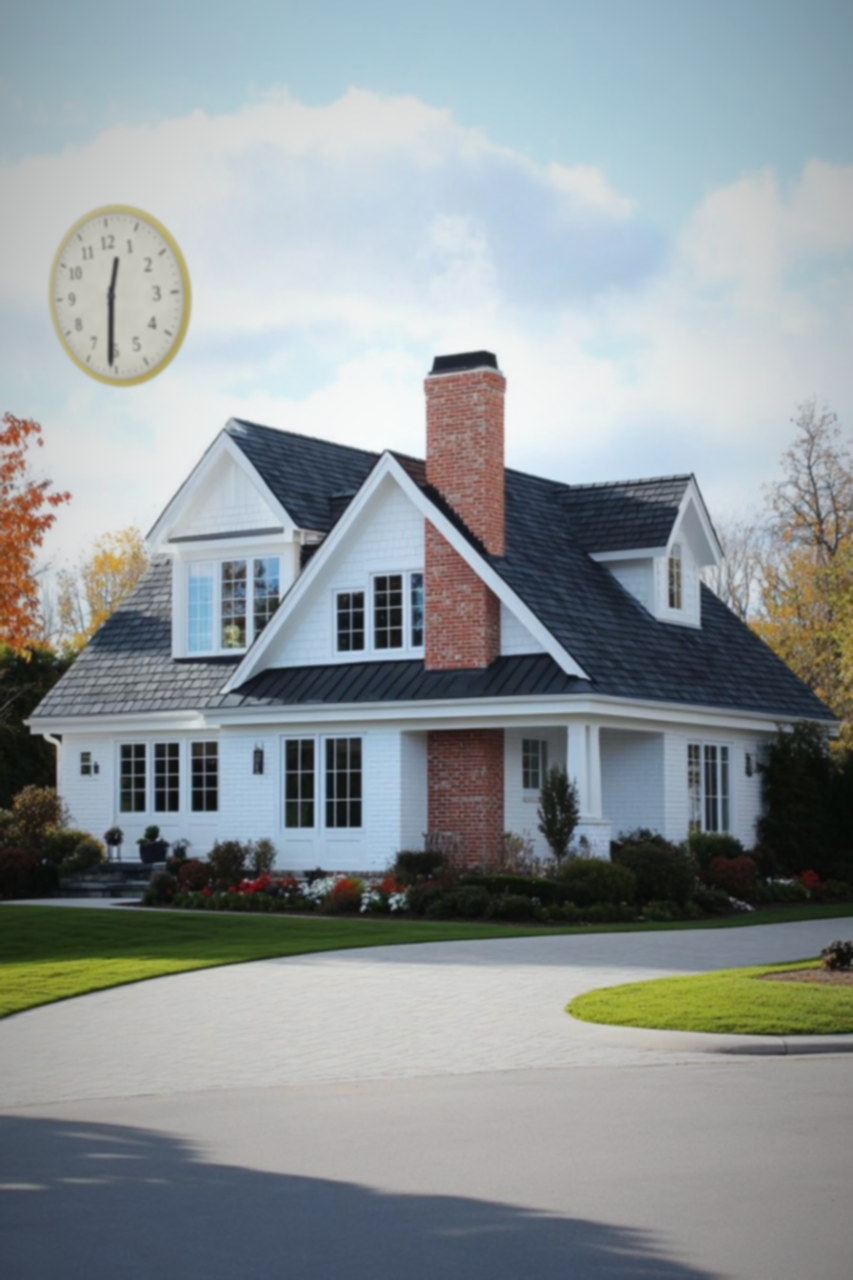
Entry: h=12 m=31
